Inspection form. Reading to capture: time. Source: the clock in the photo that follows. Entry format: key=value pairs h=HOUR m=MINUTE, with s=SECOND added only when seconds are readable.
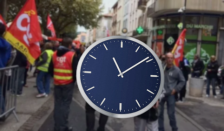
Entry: h=11 m=9
